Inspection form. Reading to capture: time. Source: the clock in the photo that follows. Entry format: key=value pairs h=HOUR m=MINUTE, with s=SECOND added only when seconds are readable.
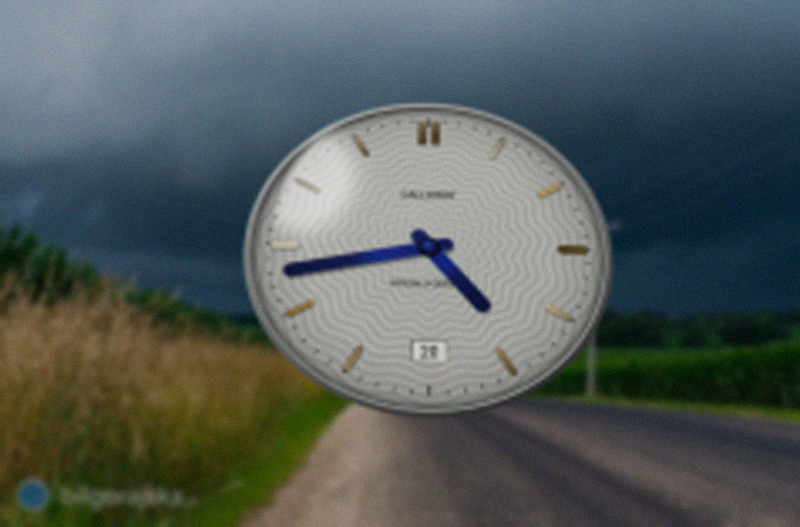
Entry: h=4 m=43
